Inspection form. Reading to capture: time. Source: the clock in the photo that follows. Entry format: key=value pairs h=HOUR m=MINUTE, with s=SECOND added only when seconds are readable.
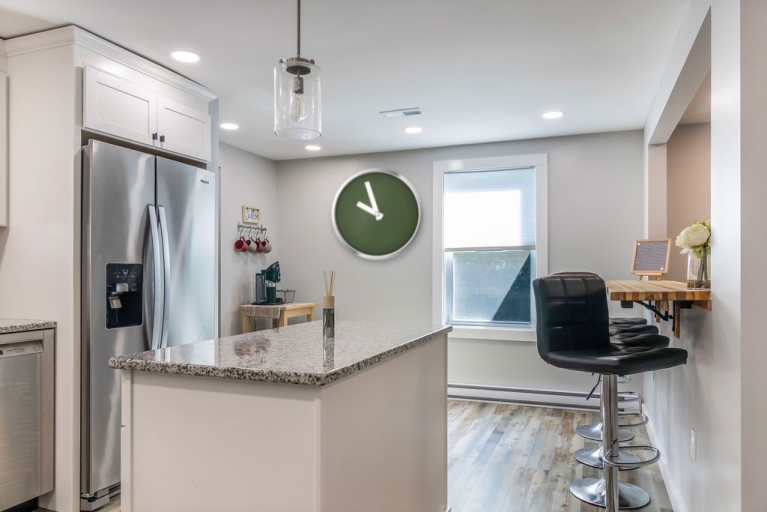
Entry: h=9 m=57
